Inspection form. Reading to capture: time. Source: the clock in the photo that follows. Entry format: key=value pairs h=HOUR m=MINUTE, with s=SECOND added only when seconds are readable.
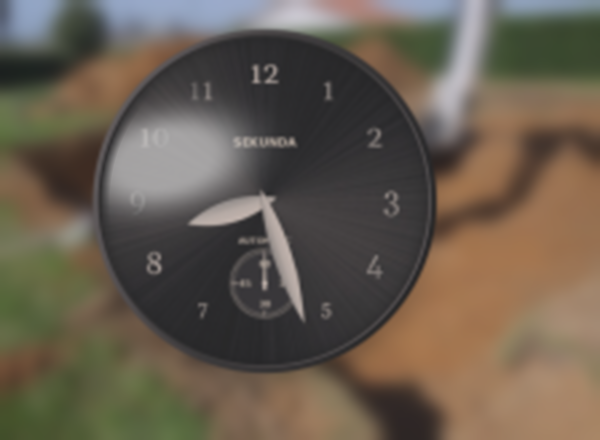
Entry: h=8 m=27
